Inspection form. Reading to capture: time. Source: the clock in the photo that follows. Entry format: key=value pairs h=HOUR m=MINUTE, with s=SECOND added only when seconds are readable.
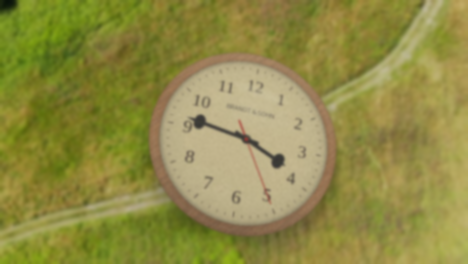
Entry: h=3 m=46 s=25
